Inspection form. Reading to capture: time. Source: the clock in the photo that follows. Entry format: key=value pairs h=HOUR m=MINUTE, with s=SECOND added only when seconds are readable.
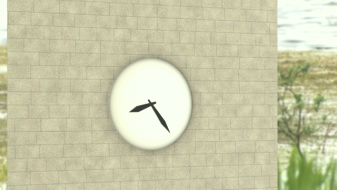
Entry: h=8 m=24
